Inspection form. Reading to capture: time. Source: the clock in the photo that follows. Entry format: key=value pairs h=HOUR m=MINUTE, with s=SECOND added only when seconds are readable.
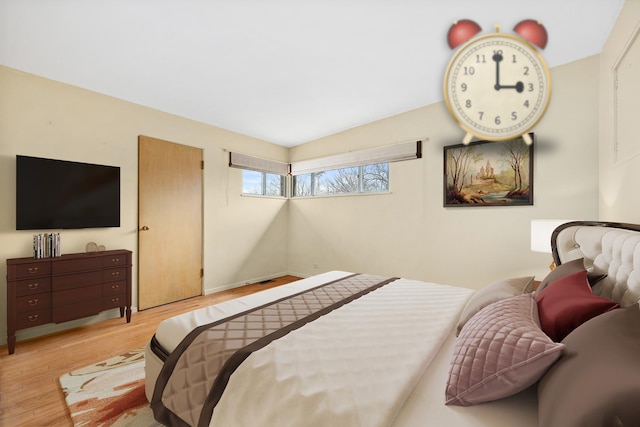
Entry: h=3 m=0
